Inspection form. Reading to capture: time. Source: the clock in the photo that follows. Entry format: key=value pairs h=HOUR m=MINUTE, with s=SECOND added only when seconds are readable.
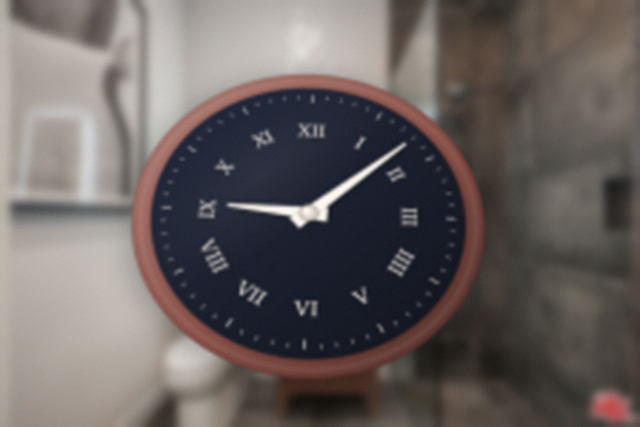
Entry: h=9 m=8
